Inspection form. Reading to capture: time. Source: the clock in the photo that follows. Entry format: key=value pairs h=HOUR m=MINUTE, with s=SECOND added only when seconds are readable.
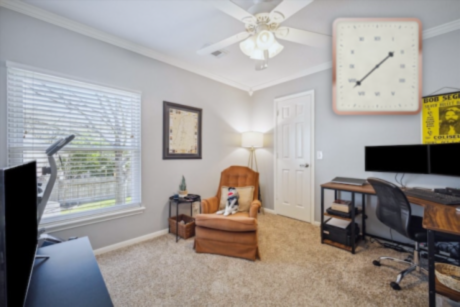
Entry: h=1 m=38
